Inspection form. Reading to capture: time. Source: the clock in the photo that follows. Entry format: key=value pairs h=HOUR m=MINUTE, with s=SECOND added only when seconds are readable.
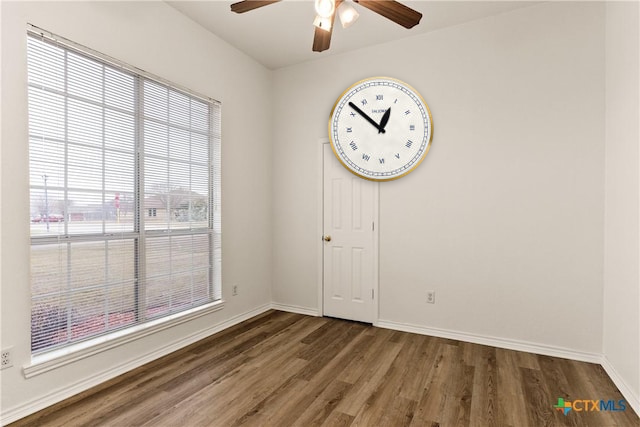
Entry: h=12 m=52
